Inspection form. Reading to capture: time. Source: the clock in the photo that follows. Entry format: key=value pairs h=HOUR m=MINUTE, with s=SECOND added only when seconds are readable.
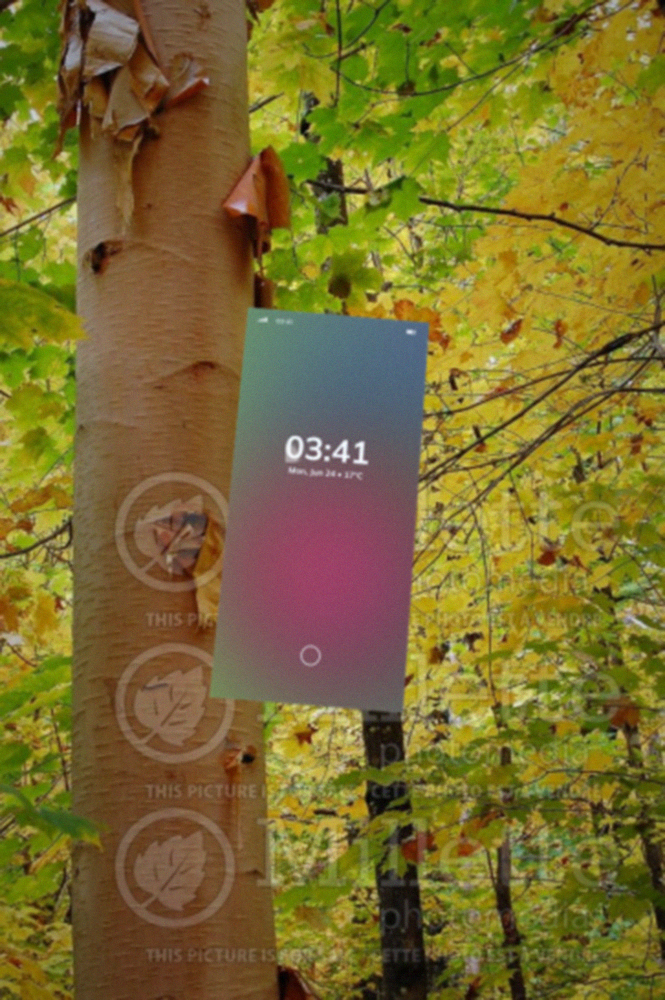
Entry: h=3 m=41
